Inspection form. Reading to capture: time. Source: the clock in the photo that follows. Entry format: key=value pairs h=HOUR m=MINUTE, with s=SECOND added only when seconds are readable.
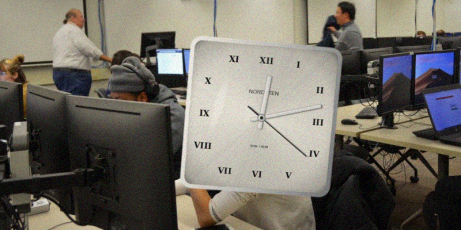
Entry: h=12 m=12 s=21
